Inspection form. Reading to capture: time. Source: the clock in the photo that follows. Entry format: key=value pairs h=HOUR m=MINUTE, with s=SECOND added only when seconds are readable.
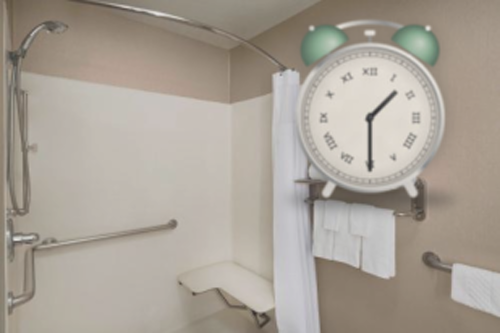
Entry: h=1 m=30
